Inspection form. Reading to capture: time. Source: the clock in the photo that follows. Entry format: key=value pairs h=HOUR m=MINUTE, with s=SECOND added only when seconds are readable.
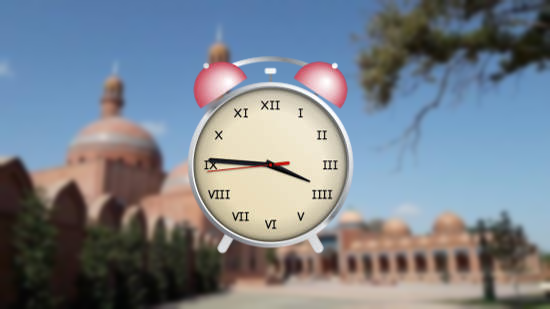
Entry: h=3 m=45 s=44
